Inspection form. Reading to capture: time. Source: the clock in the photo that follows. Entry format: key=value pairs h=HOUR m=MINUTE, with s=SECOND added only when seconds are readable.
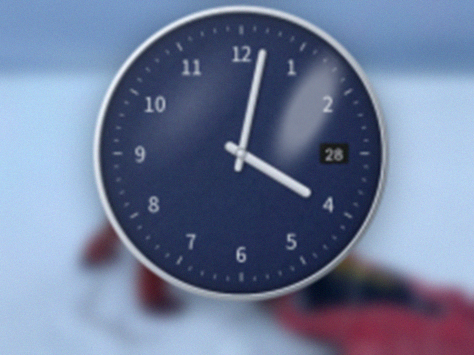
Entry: h=4 m=2
